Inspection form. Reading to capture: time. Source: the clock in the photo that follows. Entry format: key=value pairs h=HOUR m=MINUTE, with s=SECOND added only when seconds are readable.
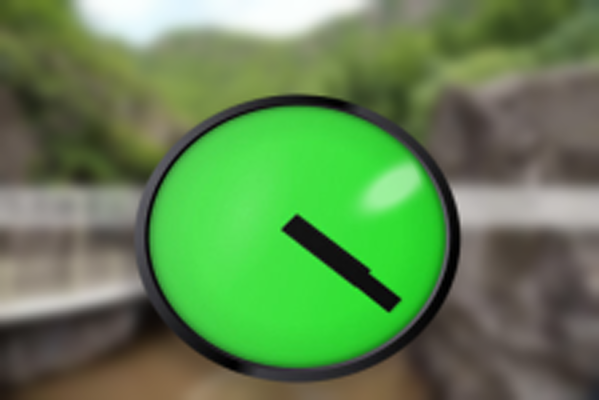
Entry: h=4 m=22
